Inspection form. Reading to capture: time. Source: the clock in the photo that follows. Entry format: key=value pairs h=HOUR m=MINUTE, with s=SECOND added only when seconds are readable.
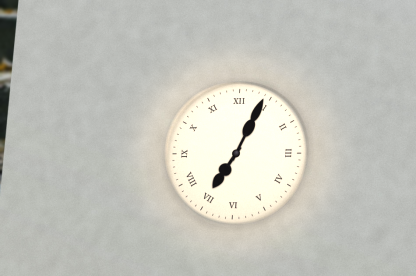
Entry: h=7 m=4
